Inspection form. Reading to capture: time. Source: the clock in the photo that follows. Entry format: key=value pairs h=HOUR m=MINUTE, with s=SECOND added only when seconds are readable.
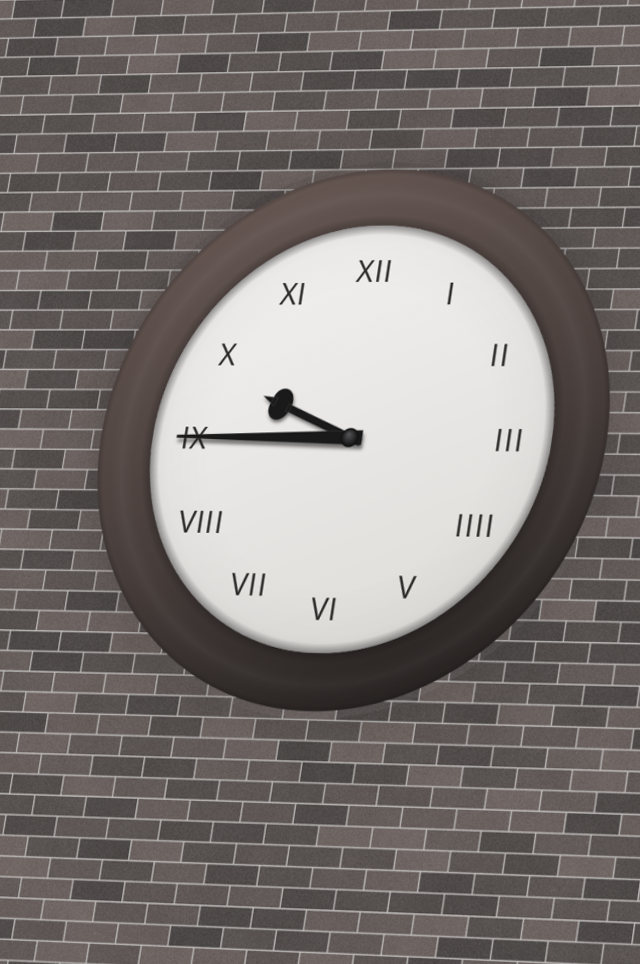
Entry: h=9 m=45
